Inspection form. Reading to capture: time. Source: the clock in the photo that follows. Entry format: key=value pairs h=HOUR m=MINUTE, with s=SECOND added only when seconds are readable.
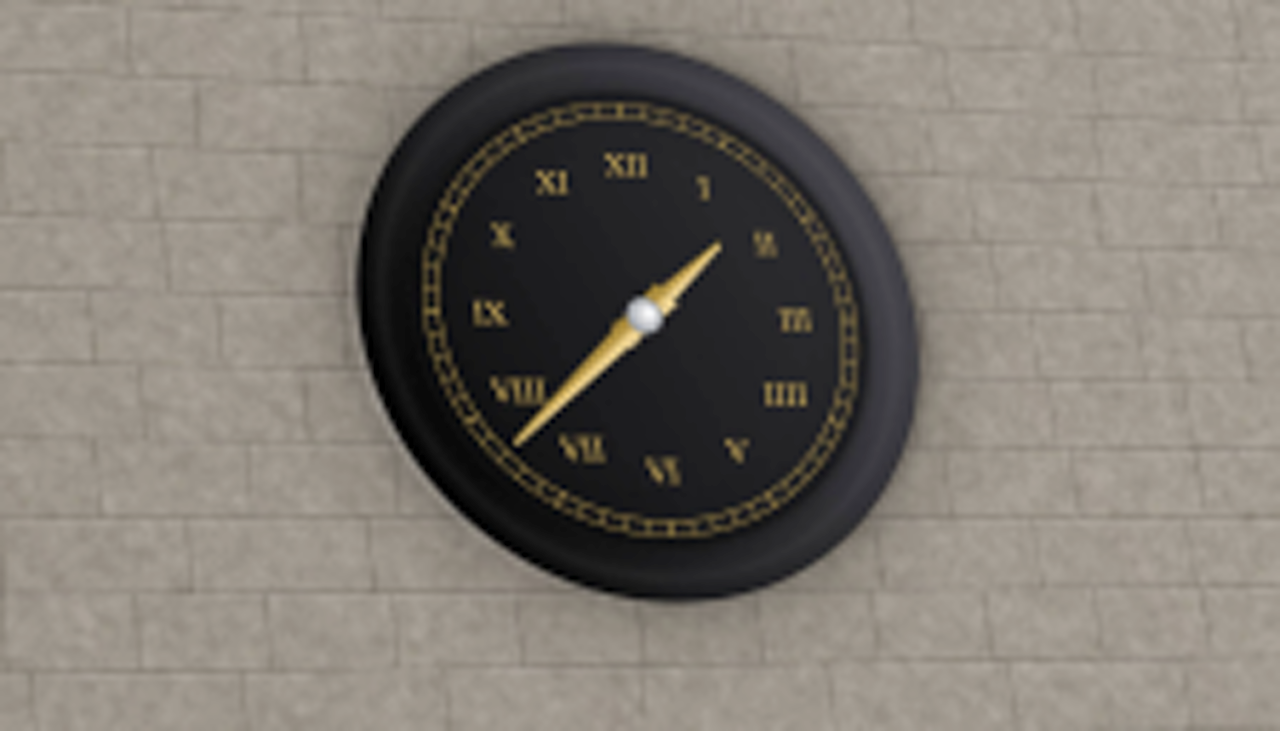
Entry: h=1 m=38
